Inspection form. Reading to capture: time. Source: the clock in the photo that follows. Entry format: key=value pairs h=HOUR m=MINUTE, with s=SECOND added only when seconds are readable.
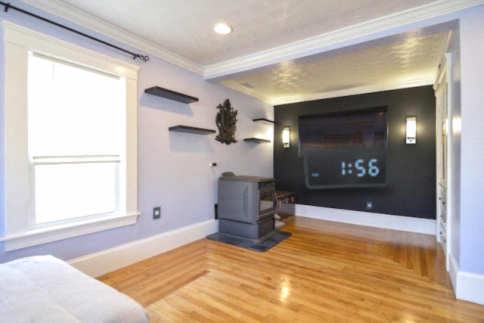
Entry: h=1 m=56
